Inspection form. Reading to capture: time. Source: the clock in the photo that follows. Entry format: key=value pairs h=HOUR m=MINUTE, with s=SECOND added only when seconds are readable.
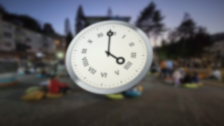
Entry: h=3 m=59
